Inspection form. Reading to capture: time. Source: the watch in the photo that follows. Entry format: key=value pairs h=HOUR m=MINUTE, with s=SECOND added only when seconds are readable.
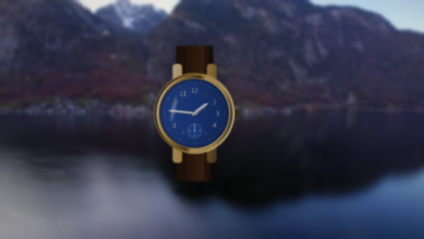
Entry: h=1 m=46
